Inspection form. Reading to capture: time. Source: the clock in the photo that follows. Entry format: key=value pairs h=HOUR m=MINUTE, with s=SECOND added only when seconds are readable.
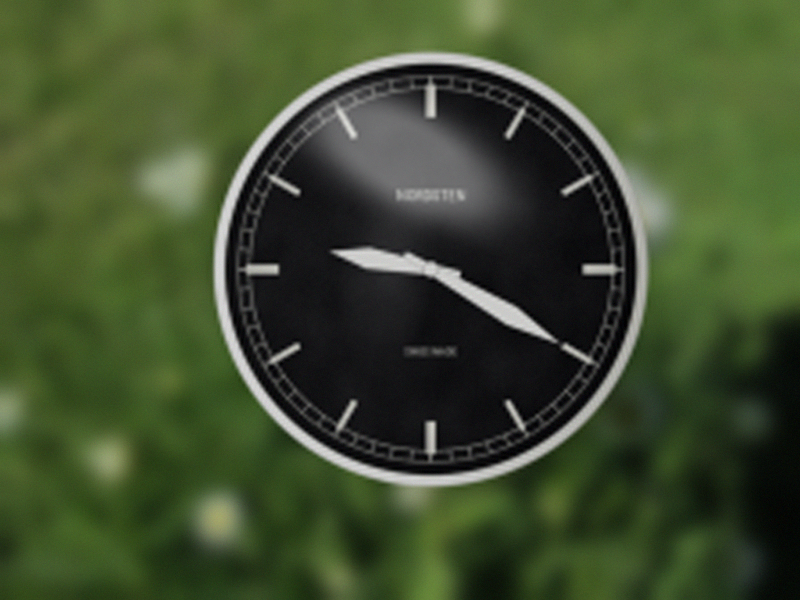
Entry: h=9 m=20
